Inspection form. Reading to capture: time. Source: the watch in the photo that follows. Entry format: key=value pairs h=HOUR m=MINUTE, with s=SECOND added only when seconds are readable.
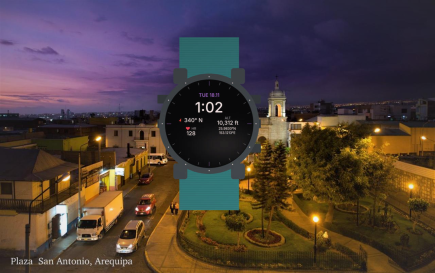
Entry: h=1 m=2
